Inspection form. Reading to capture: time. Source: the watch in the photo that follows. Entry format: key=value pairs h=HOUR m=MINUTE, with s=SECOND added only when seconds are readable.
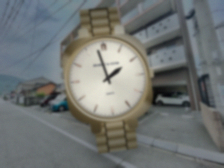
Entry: h=1 m=58
